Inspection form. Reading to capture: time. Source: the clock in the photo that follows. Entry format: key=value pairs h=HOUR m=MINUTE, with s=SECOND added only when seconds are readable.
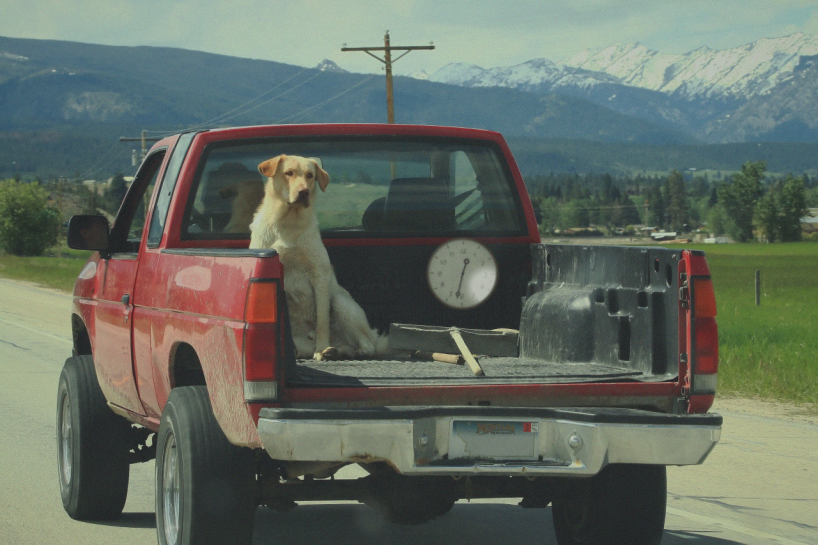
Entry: h=12 m=32
